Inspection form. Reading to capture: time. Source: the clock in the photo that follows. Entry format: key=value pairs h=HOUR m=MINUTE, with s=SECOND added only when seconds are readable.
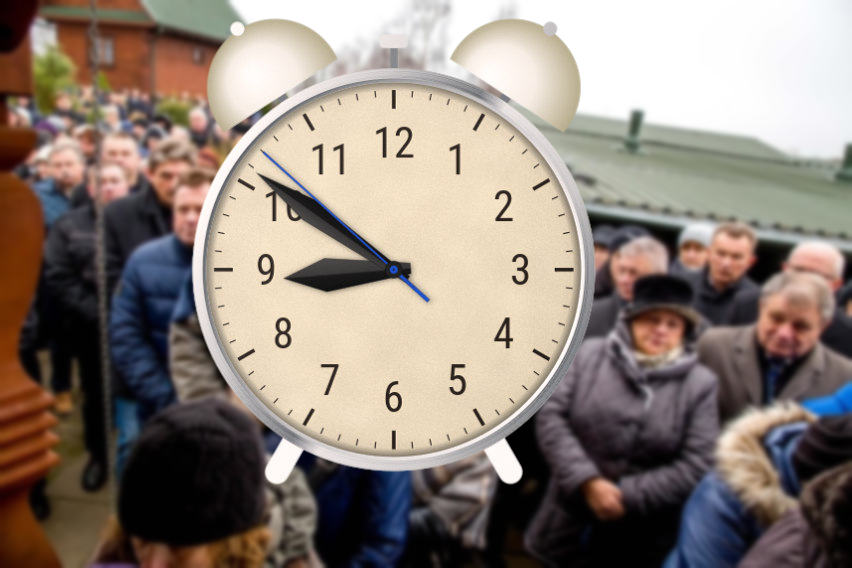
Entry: h=8 m=50 s=52
